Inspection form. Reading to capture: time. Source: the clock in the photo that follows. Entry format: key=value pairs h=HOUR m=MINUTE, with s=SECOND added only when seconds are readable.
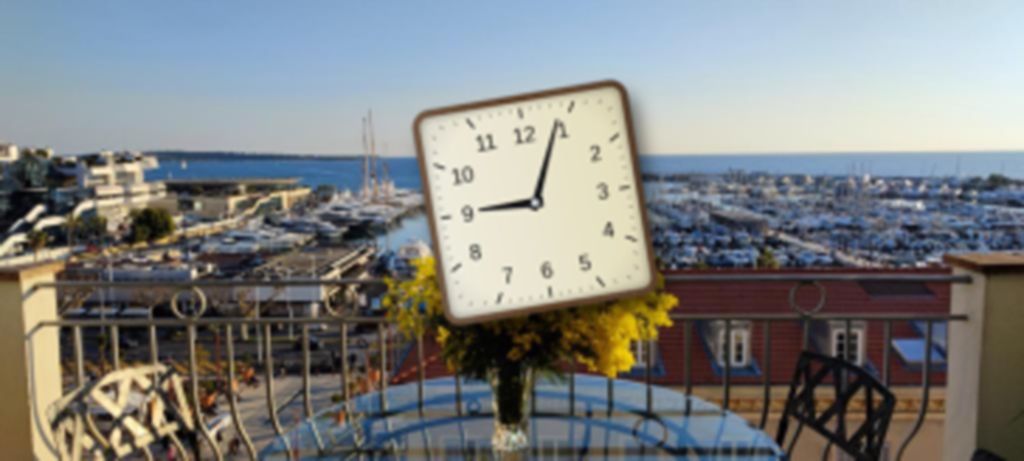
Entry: h=9 m=4
